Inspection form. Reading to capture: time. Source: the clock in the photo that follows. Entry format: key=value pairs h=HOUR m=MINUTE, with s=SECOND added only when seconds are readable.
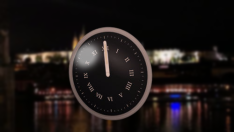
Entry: h=12 m=0
